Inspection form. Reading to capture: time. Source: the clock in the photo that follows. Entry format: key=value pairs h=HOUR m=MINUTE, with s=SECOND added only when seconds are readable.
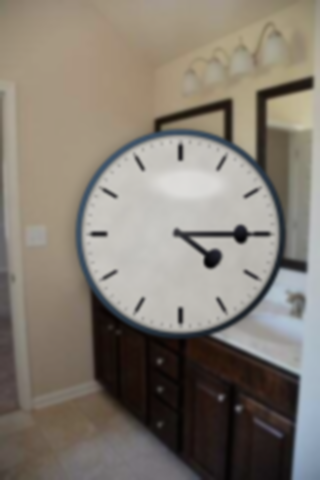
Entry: h=4 m=15
